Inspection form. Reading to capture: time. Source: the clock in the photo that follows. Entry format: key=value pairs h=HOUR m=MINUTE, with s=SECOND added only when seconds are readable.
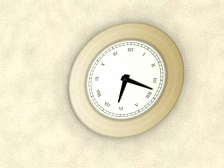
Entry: h=6 m=18
